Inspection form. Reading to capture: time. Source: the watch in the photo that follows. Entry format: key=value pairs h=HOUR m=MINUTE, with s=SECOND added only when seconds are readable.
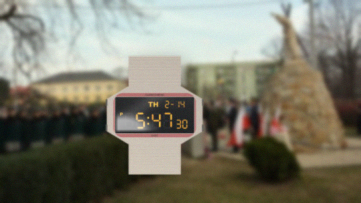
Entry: h=5 m=47 s=30
